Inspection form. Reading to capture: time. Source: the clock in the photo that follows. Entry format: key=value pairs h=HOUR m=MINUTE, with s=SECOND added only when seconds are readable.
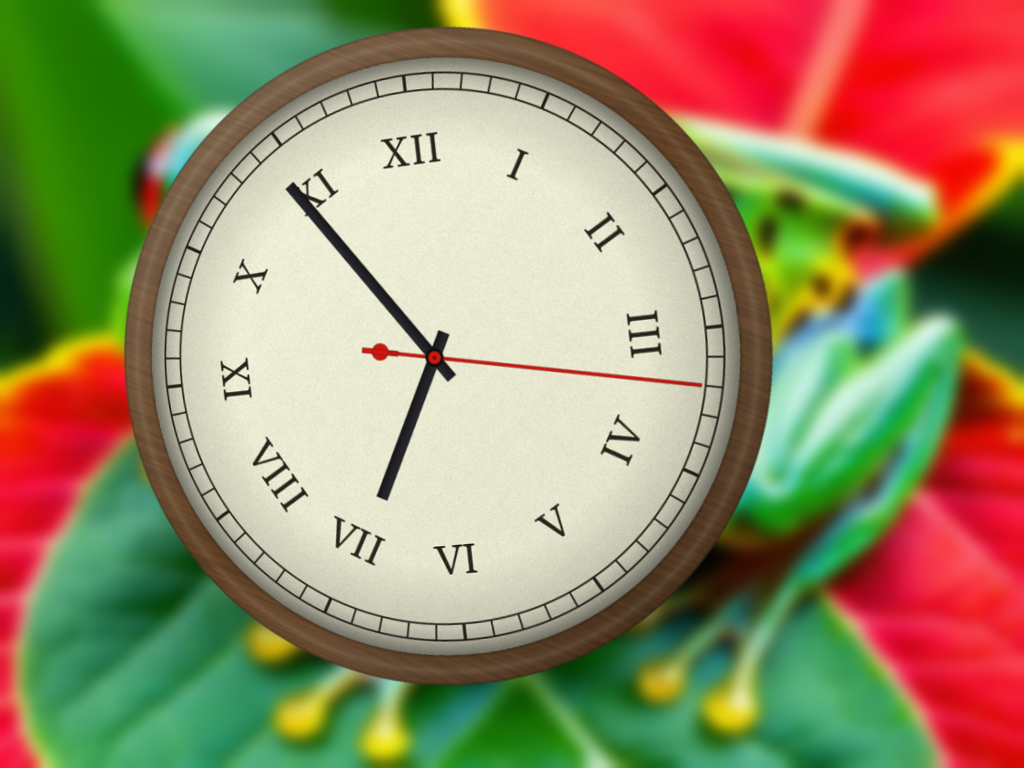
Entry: h=6 m=54 s=17
